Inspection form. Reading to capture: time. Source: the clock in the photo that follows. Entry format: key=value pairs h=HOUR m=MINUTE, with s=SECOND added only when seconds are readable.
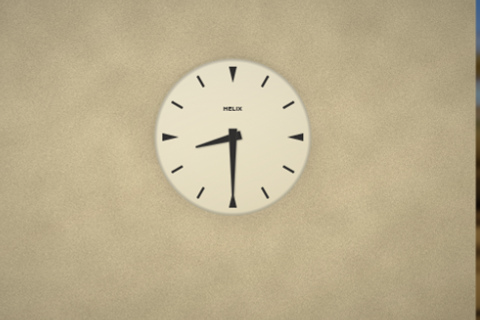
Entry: h=8 m=30
